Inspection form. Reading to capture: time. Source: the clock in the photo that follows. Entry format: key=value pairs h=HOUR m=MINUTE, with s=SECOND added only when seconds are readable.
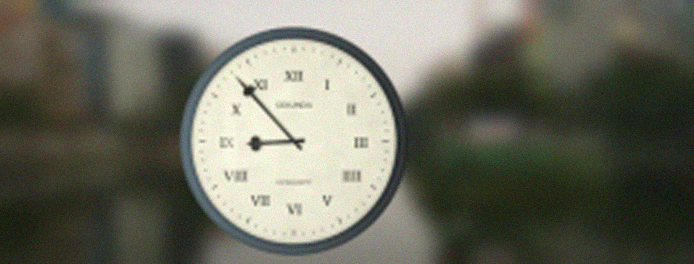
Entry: h=8 m=53
